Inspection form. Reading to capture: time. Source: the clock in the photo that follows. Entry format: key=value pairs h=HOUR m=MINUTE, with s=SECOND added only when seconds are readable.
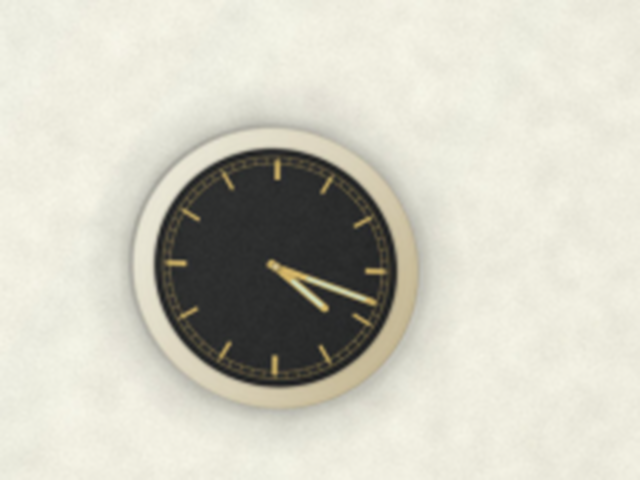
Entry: h=4 m=18
